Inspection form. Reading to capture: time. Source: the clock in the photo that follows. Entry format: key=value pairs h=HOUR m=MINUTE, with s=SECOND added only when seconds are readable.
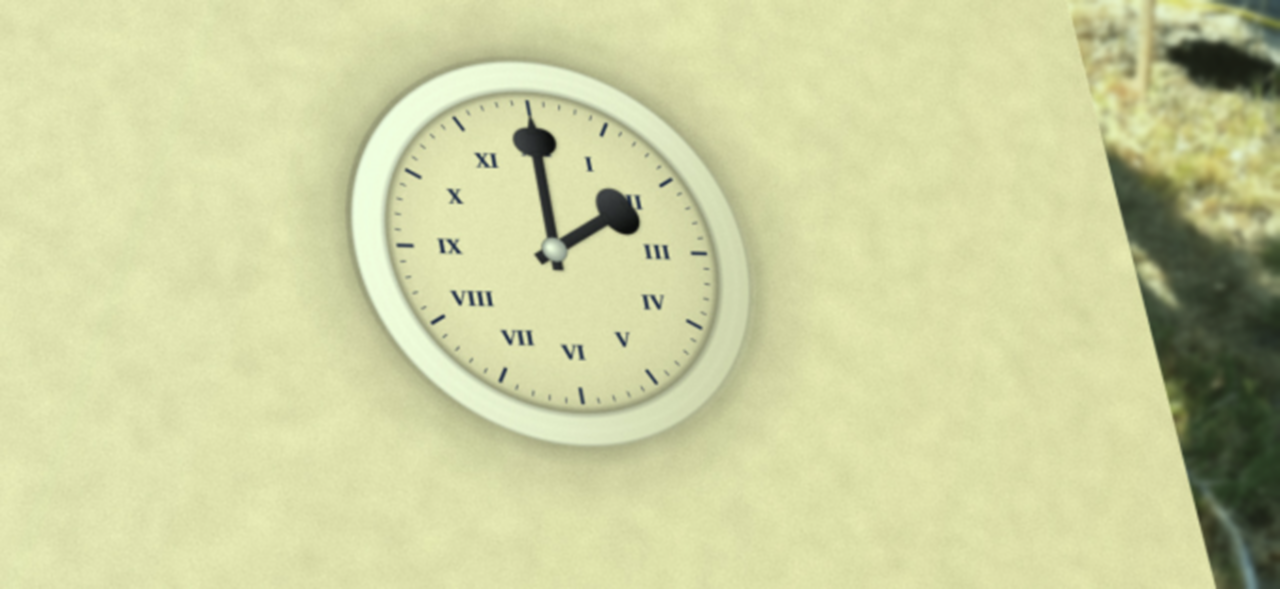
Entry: h=2 m=0
